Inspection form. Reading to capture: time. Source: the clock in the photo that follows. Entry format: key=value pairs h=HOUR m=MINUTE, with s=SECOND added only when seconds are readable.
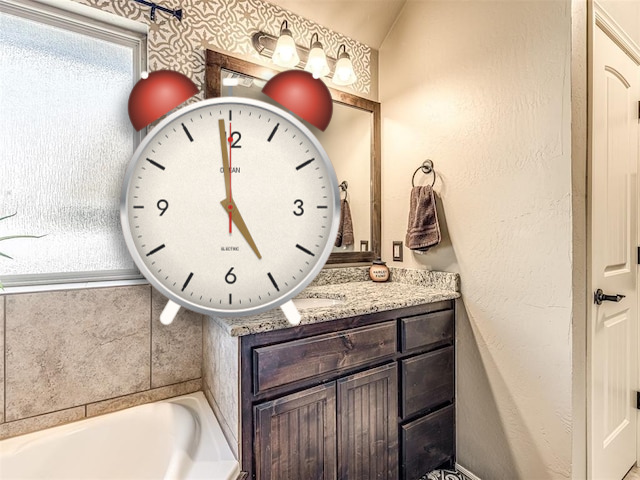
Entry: h=4 m=59 s=0
